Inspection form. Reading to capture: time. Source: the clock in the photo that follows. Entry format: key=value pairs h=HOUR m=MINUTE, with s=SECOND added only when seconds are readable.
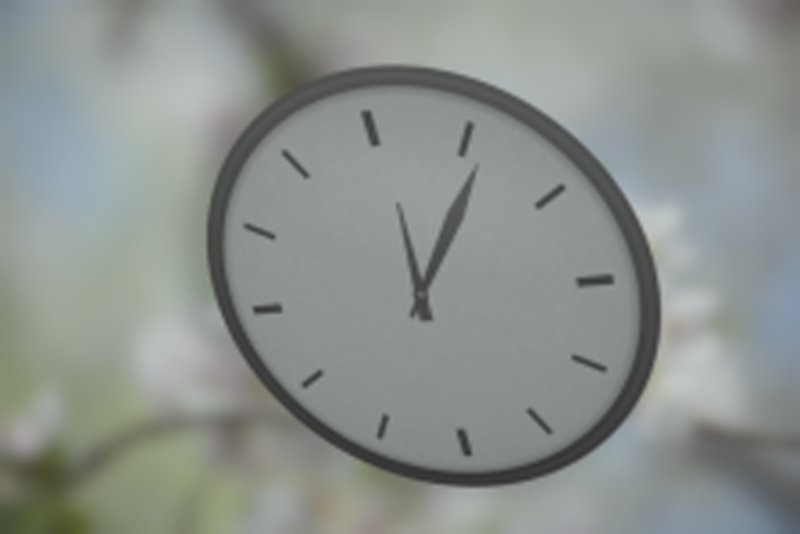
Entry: h=12 m=6
